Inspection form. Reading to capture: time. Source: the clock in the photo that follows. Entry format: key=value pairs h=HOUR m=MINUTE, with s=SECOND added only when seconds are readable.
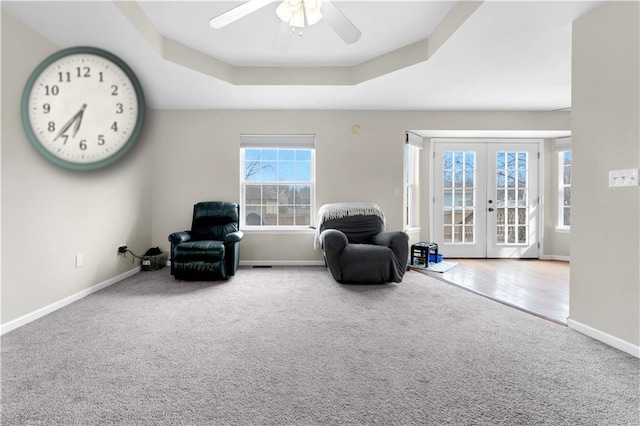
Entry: h=6 m=37
